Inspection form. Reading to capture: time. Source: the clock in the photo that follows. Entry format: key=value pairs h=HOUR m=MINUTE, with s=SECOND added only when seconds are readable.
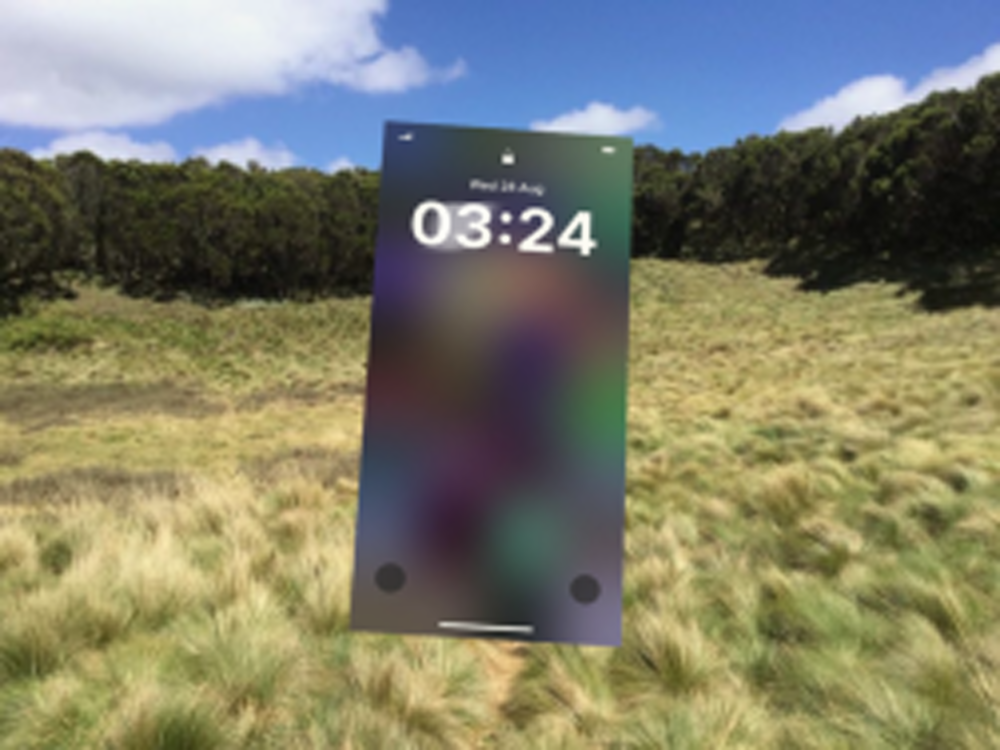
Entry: h=3 m=24
